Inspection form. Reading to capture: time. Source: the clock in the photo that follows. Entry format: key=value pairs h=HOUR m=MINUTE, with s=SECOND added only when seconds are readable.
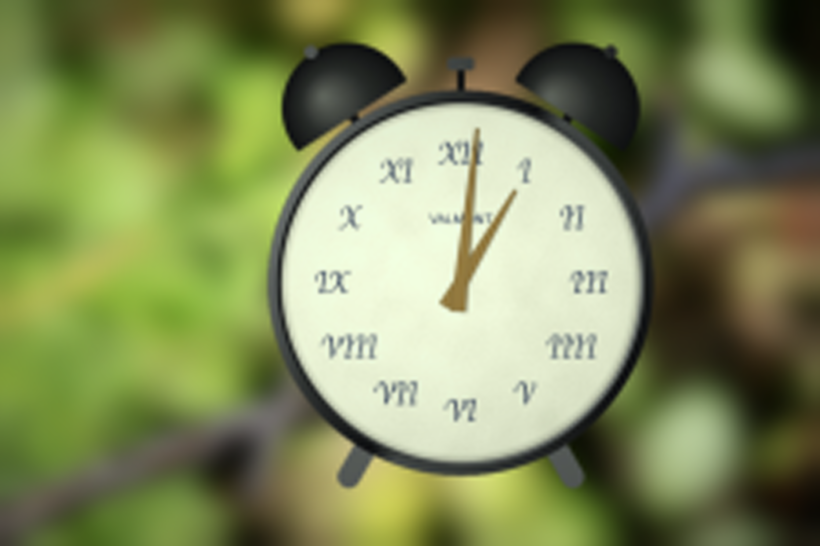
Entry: h=1 m=1
